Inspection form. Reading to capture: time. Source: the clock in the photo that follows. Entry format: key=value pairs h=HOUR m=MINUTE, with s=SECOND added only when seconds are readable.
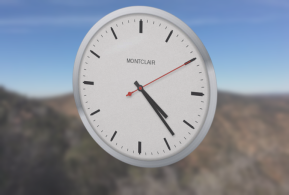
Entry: h=4 m=23 s=10
